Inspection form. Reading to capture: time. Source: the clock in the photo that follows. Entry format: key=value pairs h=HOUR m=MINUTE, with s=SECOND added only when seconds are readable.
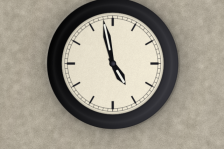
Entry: h=4 m=58
